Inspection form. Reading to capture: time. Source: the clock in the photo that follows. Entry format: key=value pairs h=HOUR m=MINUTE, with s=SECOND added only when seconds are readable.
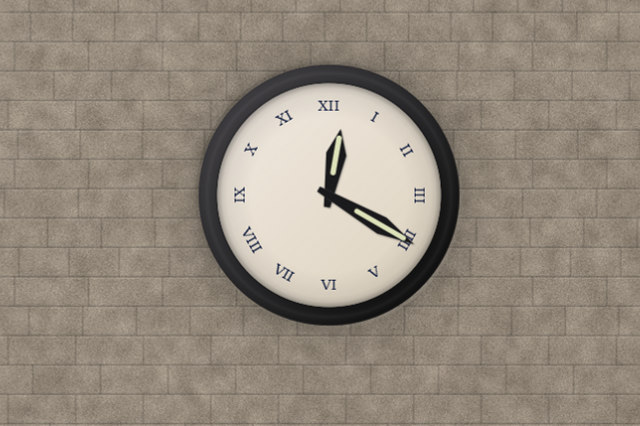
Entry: h=12 m=20
